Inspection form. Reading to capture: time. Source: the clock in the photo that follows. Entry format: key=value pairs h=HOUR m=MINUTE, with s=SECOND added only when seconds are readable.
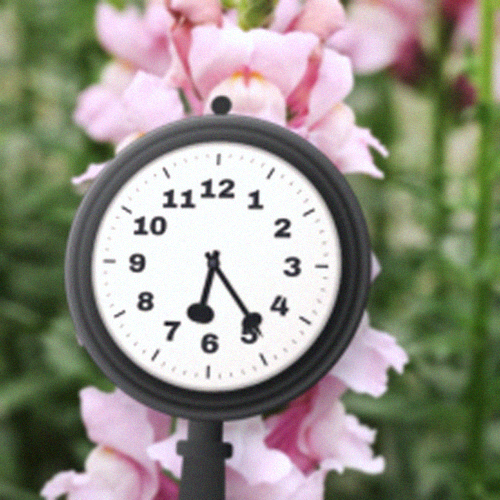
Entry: h=6 m=24
